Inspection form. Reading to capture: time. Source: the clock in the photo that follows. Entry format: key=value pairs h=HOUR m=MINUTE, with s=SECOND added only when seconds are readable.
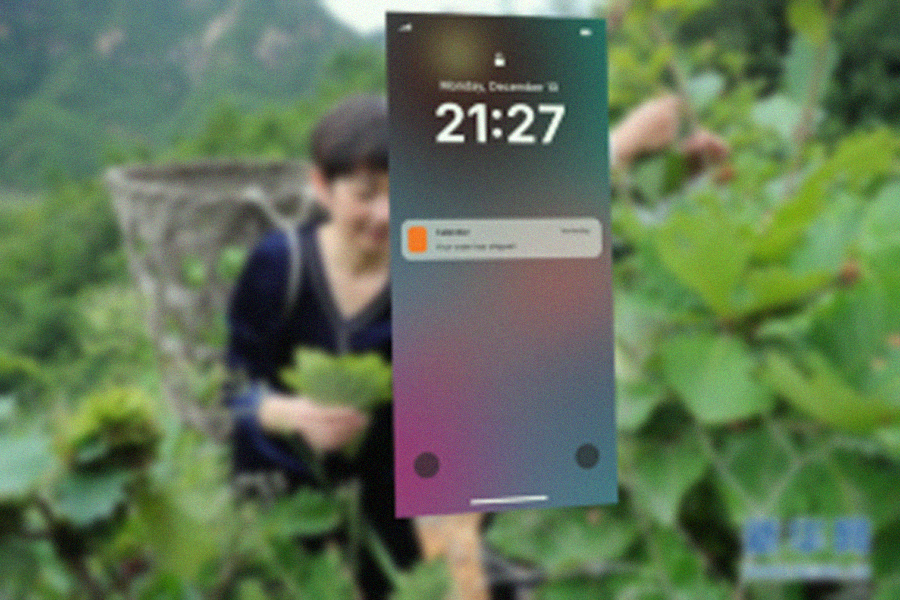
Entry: h=21 m=27
